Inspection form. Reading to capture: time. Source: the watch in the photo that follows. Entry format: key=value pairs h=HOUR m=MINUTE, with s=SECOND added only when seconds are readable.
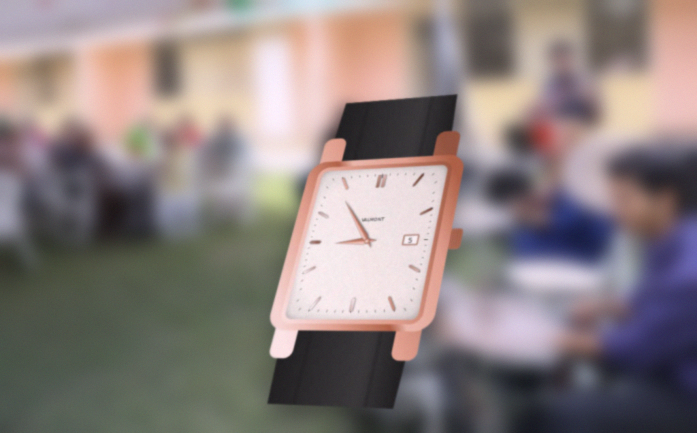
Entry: h=8 m=54
